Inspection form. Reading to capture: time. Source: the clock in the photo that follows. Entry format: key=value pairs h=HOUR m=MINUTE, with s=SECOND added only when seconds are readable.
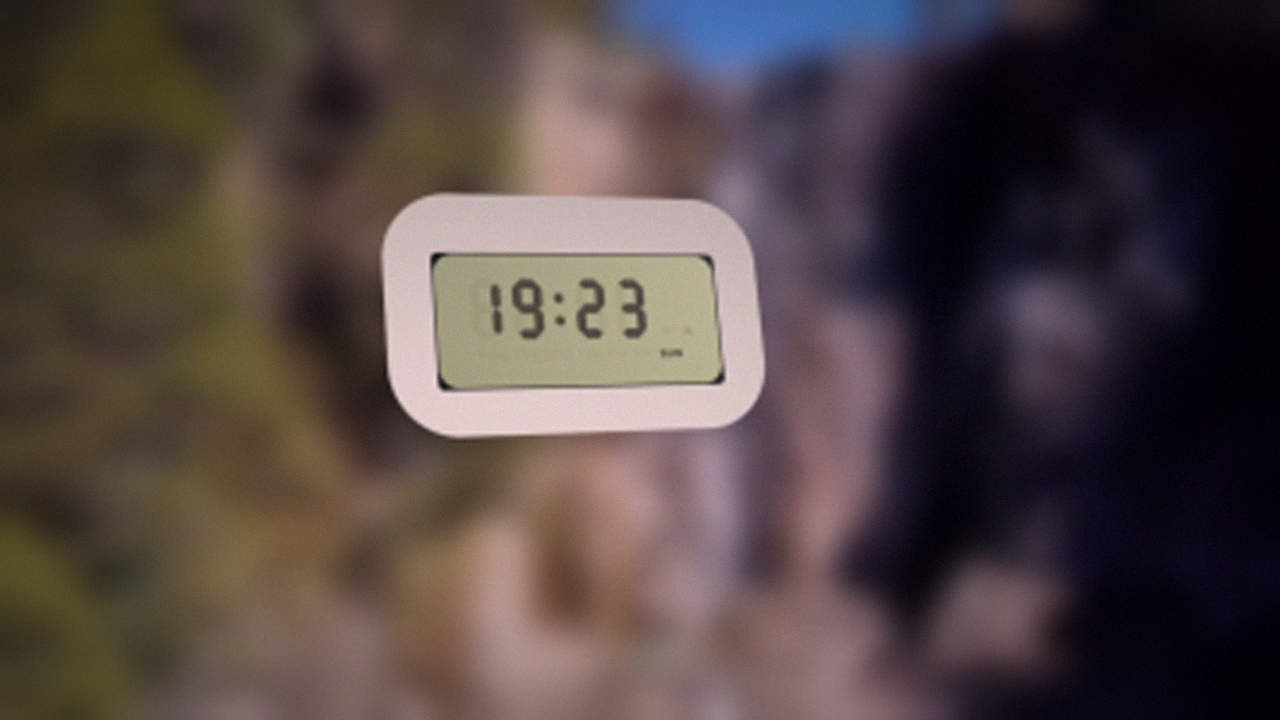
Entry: h=19 m=23
